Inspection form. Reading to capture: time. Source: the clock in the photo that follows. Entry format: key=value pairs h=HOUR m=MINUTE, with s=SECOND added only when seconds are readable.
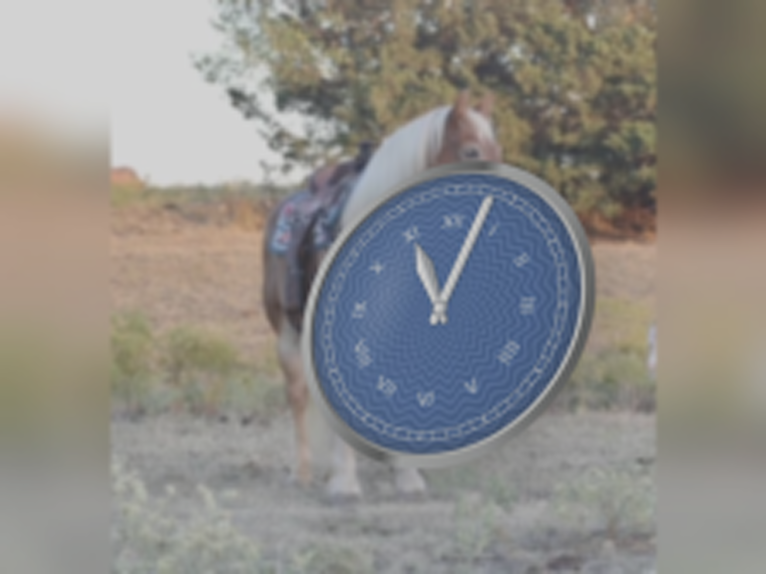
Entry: h=11 m=3
